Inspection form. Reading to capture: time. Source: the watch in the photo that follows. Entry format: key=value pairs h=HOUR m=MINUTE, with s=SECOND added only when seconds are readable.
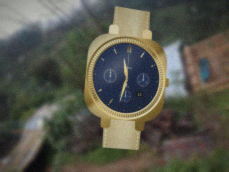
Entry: h=11 m=32
